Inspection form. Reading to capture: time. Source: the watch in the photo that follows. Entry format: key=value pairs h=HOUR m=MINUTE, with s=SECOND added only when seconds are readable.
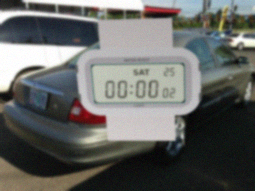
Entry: h=0 m=0
